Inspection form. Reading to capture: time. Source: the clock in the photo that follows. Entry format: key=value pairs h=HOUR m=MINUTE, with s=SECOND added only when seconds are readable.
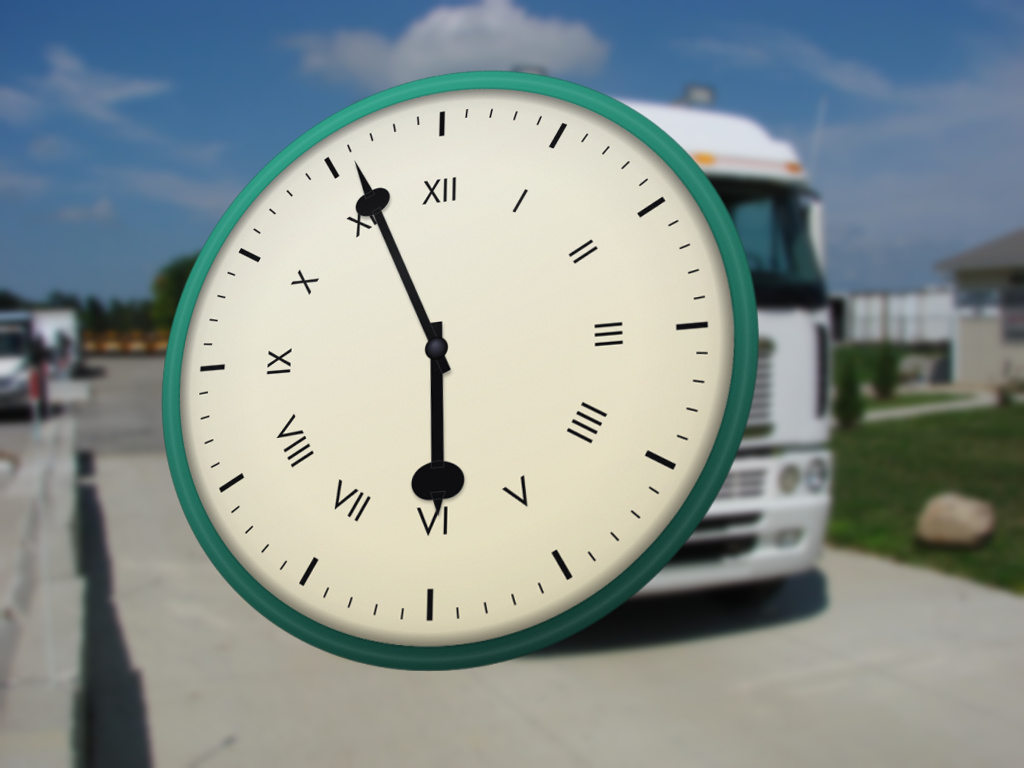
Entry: h=5 m=56
